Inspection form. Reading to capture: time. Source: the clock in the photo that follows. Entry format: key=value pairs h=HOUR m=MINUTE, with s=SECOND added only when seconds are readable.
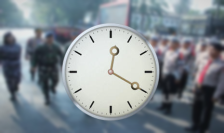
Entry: h=12 m=20
